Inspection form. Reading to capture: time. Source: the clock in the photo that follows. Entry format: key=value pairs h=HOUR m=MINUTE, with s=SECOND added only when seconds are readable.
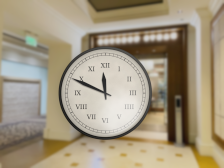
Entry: h=11 m=49
